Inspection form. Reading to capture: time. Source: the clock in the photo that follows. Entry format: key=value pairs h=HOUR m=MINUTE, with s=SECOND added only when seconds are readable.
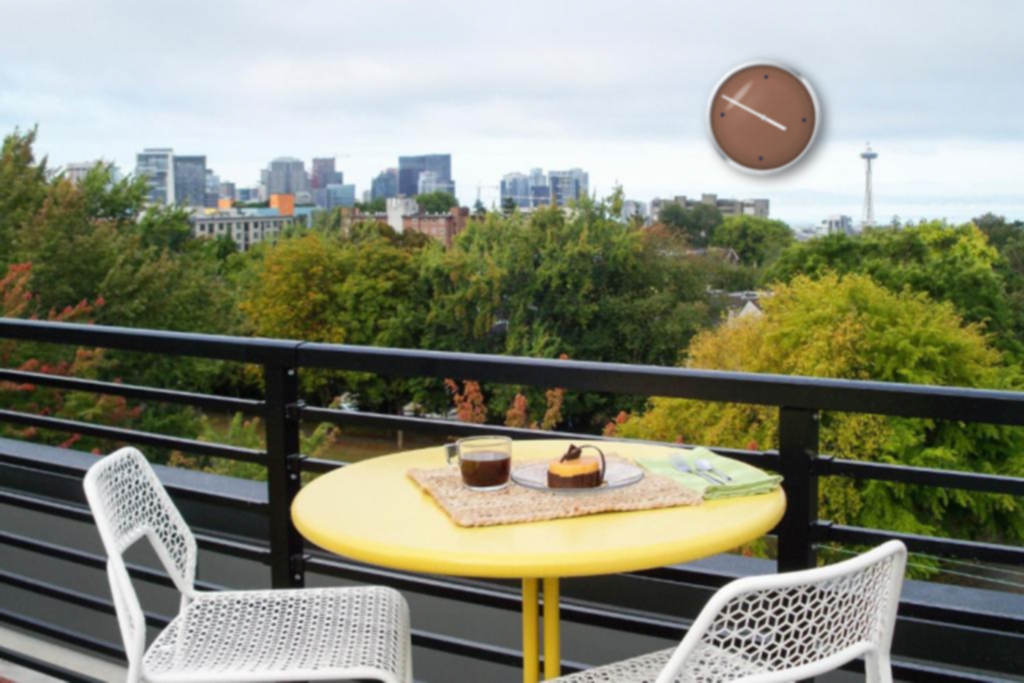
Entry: h=3 m=49
